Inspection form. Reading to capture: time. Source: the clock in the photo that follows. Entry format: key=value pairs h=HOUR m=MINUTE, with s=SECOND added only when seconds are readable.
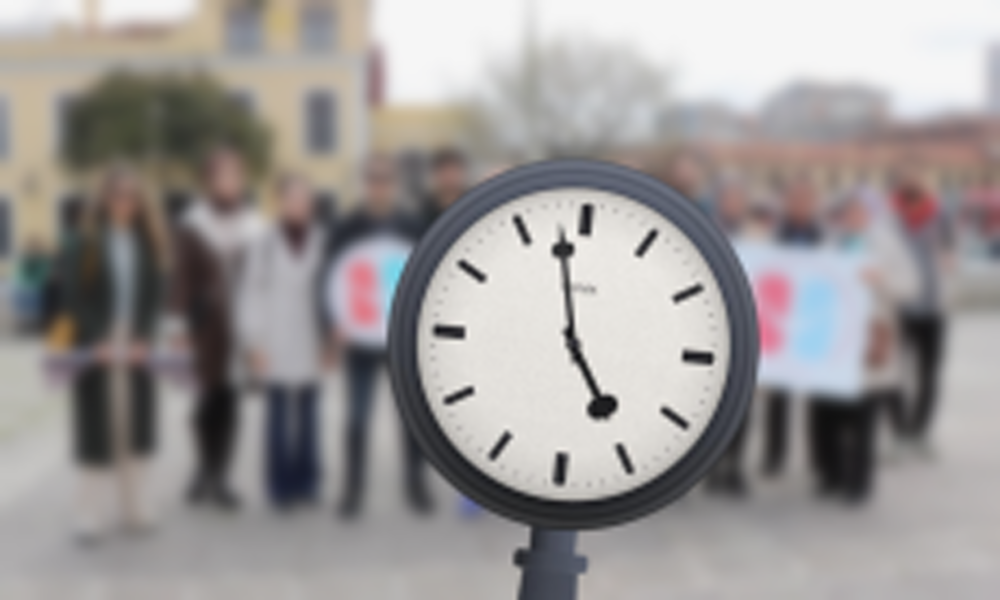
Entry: h=4 m=58
